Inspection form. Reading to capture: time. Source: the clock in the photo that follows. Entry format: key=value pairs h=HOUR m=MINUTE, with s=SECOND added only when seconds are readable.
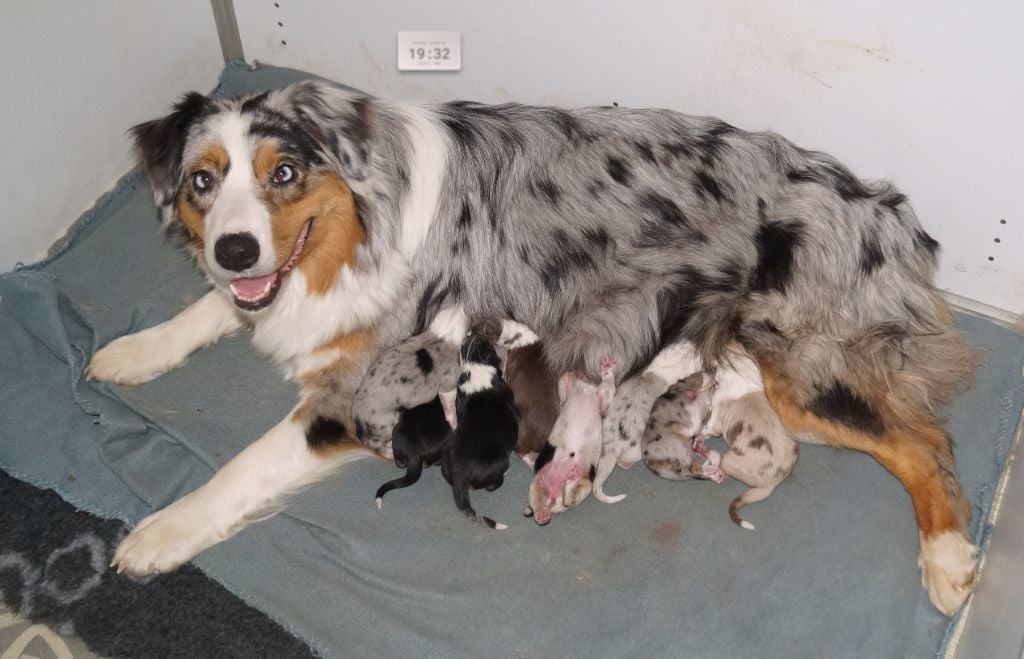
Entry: h=19 m=32
